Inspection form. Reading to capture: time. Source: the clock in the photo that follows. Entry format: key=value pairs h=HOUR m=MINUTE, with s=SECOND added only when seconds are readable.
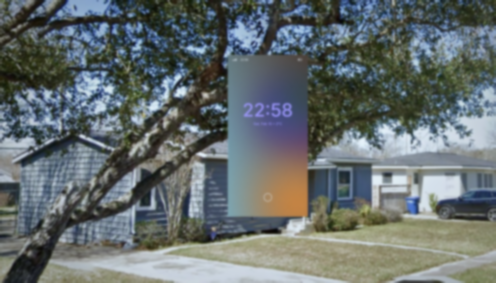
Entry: h=22 m=58
